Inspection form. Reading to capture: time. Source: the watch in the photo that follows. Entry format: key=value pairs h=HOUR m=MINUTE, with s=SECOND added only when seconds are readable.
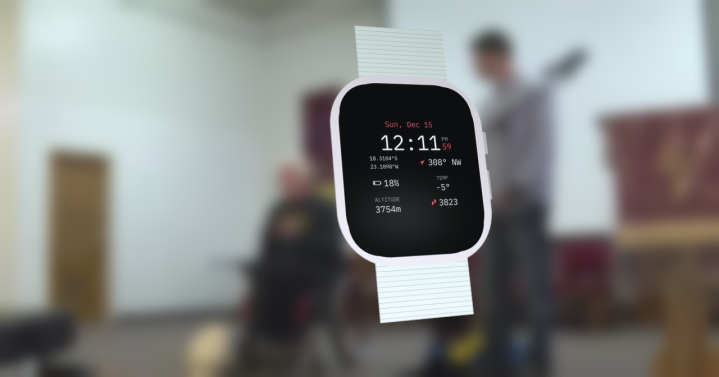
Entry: h=12 m=11 s=59
